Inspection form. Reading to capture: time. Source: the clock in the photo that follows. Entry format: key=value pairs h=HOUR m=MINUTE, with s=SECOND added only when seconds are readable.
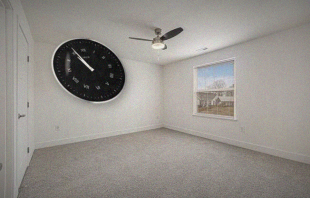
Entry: h=10 m=56
